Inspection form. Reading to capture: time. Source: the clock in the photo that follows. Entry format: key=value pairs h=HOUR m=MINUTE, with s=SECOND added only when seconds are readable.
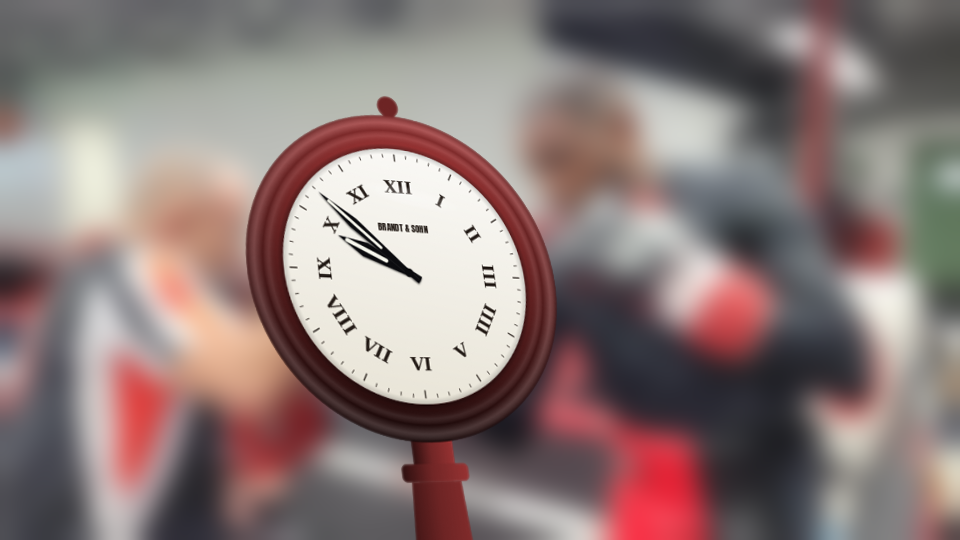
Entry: h=9 m=52
